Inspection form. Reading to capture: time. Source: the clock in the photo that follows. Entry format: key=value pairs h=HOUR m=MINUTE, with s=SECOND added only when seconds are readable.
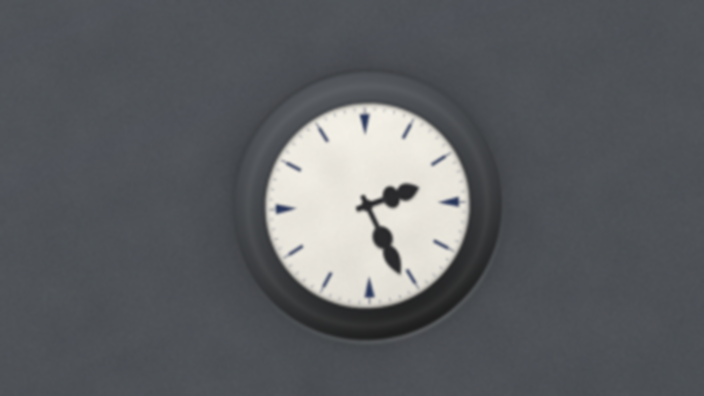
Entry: h=2 m=26
